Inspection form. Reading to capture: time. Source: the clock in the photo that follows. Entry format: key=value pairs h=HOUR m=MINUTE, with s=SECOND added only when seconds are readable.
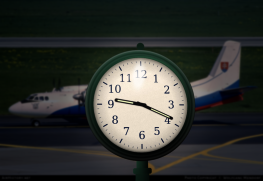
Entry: h=9 m=19
